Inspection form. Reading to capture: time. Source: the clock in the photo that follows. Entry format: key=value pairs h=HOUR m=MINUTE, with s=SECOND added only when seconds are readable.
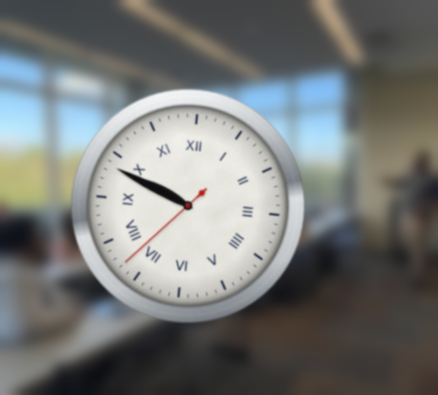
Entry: h=9 m=48 s=37
